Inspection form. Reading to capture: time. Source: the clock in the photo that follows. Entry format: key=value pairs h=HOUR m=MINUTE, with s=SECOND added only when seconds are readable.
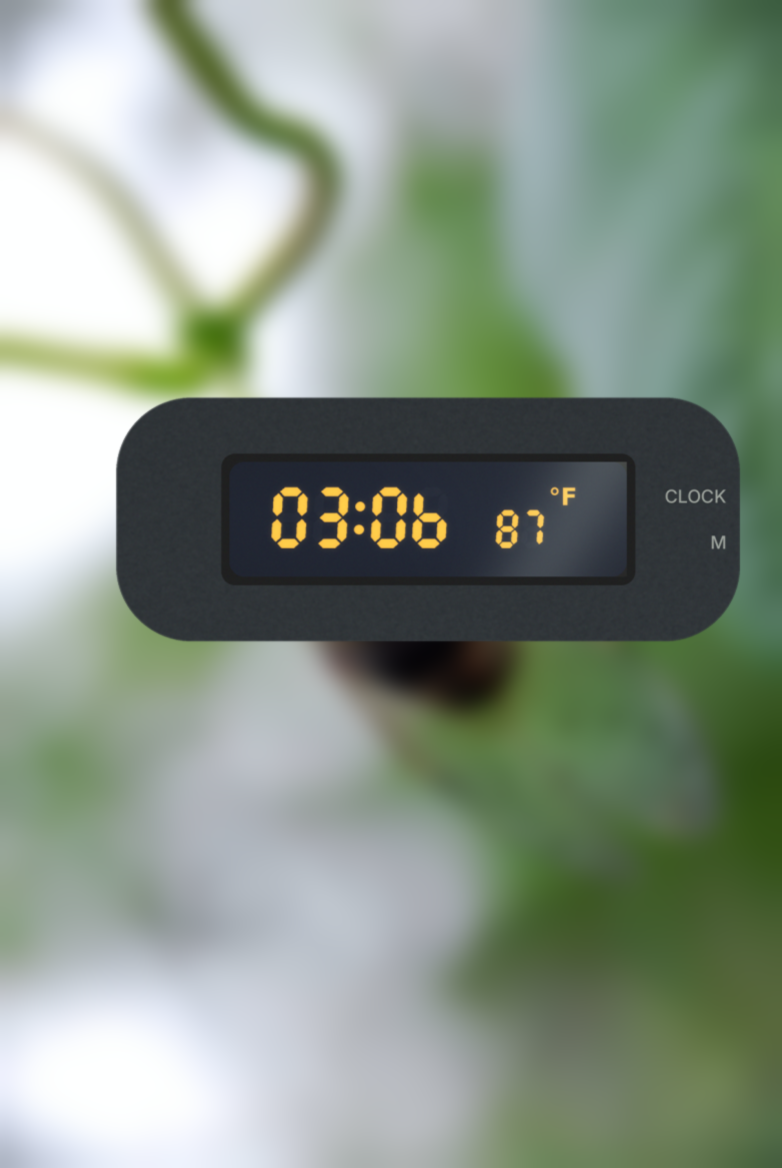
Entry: h=3 m=6
